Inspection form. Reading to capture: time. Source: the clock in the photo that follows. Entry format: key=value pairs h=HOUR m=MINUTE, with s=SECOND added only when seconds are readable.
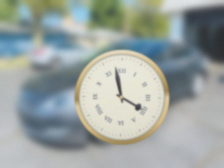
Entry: h=3 m=58
